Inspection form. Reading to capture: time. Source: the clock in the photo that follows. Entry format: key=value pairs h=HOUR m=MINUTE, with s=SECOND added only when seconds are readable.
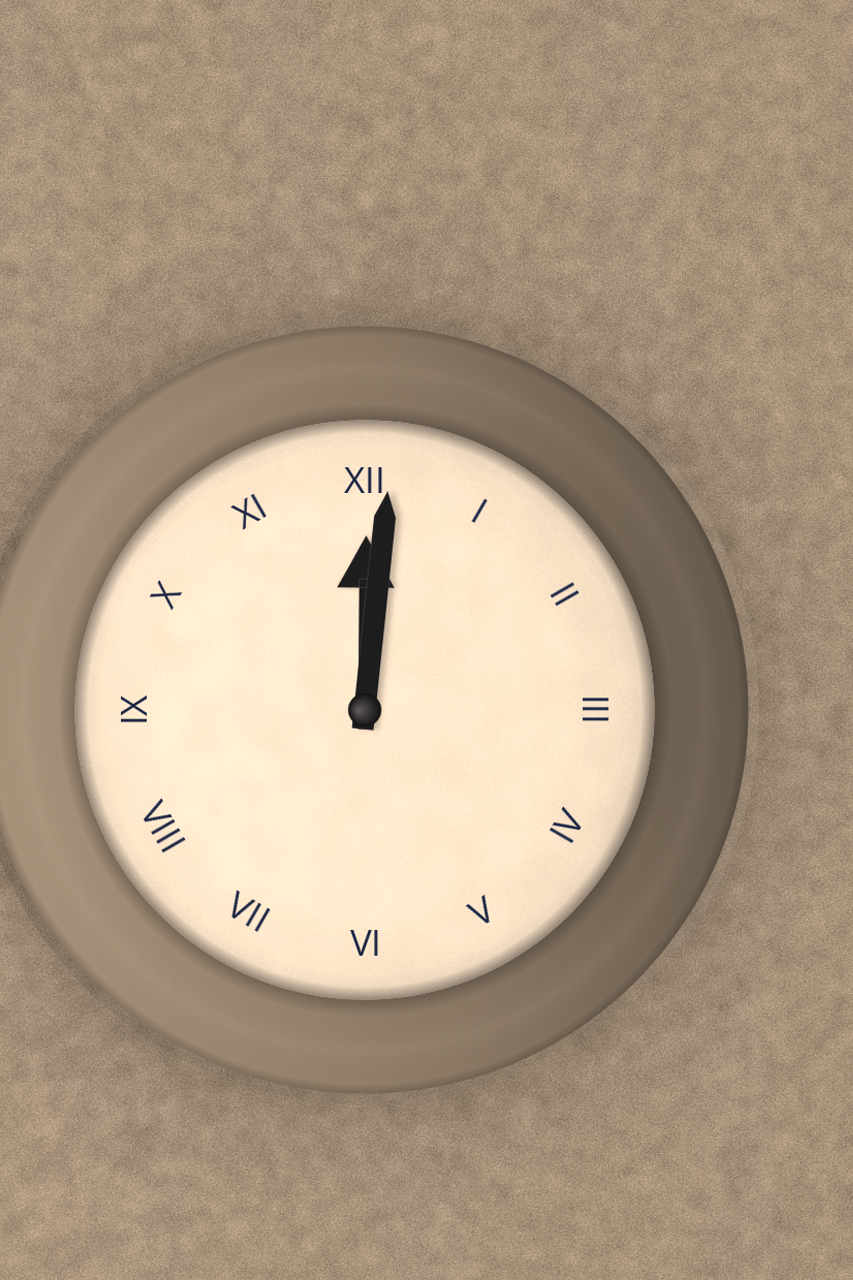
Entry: h=12 m=1
